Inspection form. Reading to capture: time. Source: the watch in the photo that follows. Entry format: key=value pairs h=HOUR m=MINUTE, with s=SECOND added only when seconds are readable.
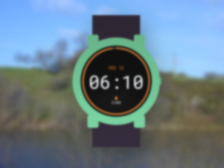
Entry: h=6 m=10
